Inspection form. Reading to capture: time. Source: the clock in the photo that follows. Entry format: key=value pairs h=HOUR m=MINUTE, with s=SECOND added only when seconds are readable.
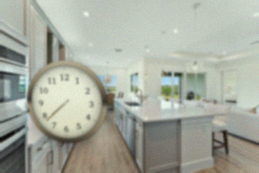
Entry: h=7 m=38
